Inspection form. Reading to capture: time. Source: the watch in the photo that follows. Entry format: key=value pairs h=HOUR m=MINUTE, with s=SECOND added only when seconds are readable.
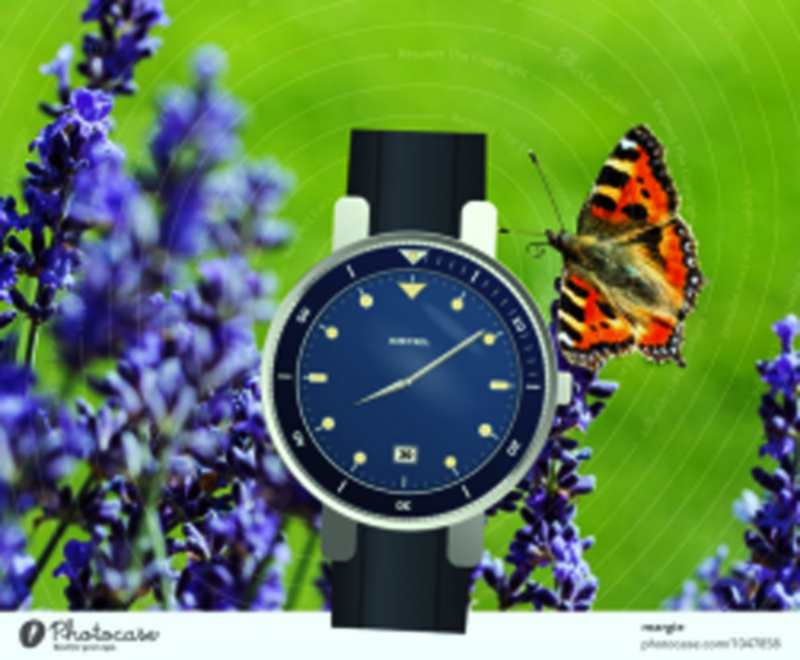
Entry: h=8 m=9
